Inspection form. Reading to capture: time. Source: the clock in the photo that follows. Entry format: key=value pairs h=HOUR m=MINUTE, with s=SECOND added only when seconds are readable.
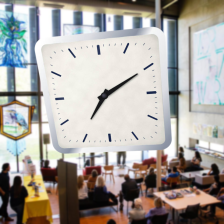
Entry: h=7 m=10
